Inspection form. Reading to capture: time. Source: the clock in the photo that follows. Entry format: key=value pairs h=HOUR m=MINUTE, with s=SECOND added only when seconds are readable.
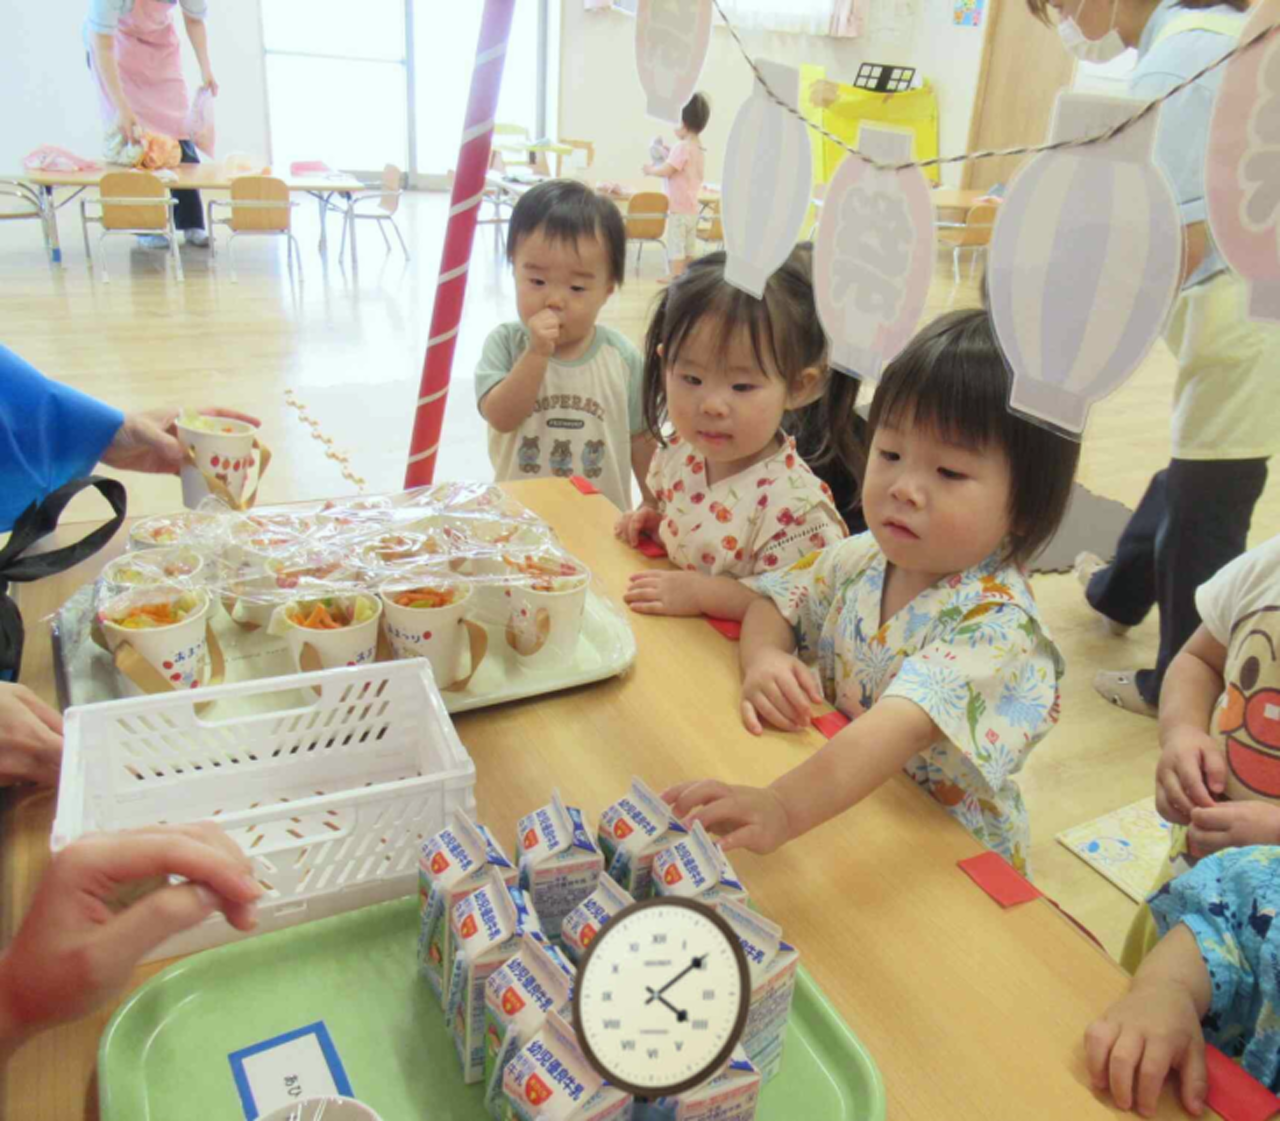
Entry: h=4 m=9
